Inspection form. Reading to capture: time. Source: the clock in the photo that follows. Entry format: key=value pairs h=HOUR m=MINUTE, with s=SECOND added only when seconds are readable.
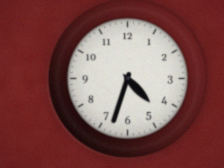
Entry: h=4 m=33
